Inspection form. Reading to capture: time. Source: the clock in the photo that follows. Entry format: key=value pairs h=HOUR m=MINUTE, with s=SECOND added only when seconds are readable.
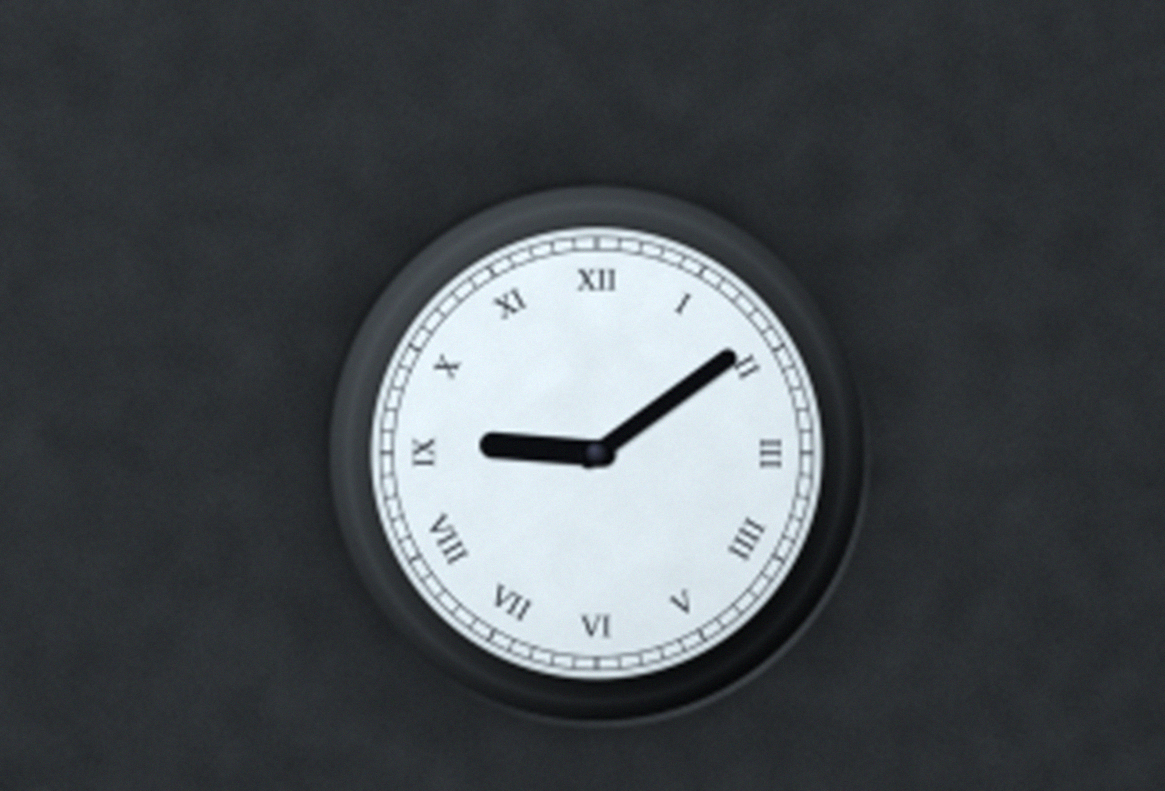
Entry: h=9 m=9
